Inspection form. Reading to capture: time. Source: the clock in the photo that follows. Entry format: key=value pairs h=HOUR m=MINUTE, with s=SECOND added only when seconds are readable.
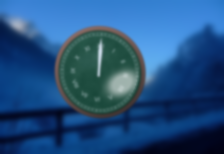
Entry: h=12 m=0
